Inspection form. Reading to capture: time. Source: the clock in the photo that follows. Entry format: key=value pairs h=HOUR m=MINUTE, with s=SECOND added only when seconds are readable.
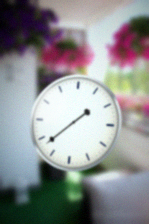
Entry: h=1 m=38
